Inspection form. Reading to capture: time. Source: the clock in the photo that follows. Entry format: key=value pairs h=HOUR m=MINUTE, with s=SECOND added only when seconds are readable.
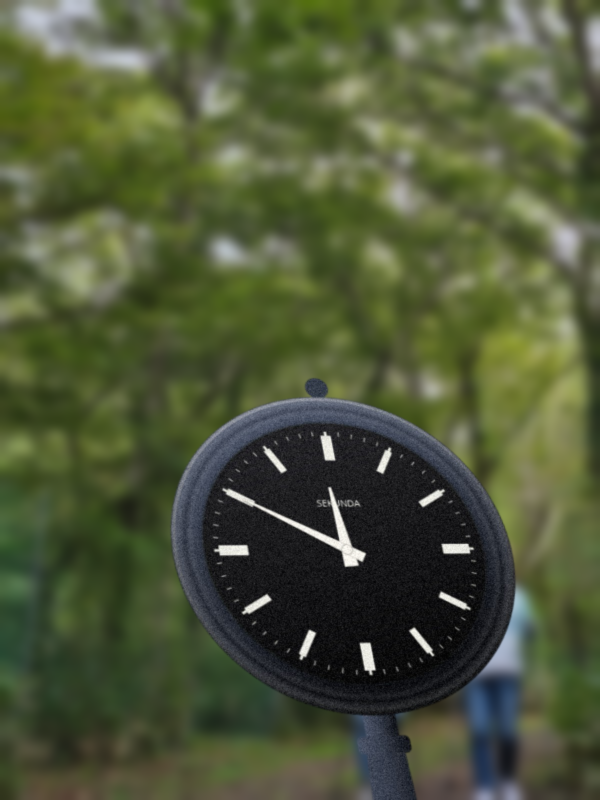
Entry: h=11 m=50
